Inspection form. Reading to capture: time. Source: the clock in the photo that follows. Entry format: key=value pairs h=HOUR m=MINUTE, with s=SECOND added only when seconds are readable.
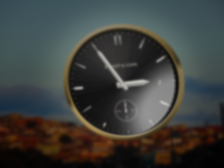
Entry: h=2 m=55
